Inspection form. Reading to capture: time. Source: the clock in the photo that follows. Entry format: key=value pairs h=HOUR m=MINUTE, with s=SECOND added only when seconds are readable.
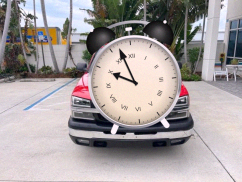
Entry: h=9 m=57
